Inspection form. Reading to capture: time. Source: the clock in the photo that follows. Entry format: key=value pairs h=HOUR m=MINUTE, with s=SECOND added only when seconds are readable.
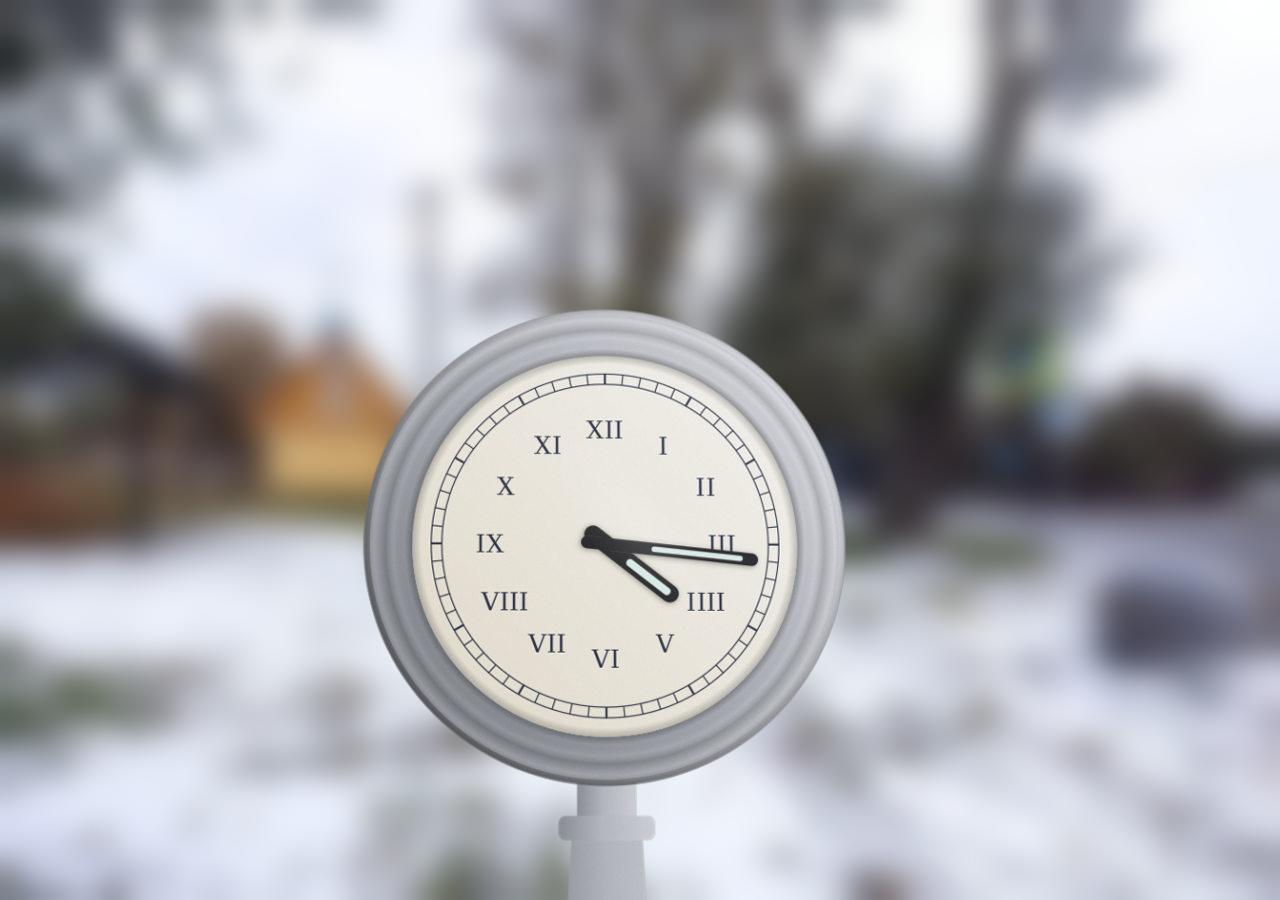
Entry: h=4 m=16
